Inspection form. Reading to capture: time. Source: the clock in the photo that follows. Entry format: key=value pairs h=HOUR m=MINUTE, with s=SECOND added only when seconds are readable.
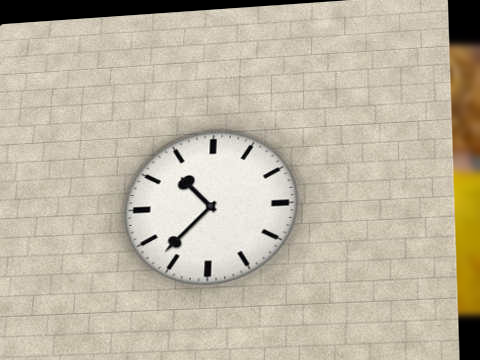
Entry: h=10 m=37
